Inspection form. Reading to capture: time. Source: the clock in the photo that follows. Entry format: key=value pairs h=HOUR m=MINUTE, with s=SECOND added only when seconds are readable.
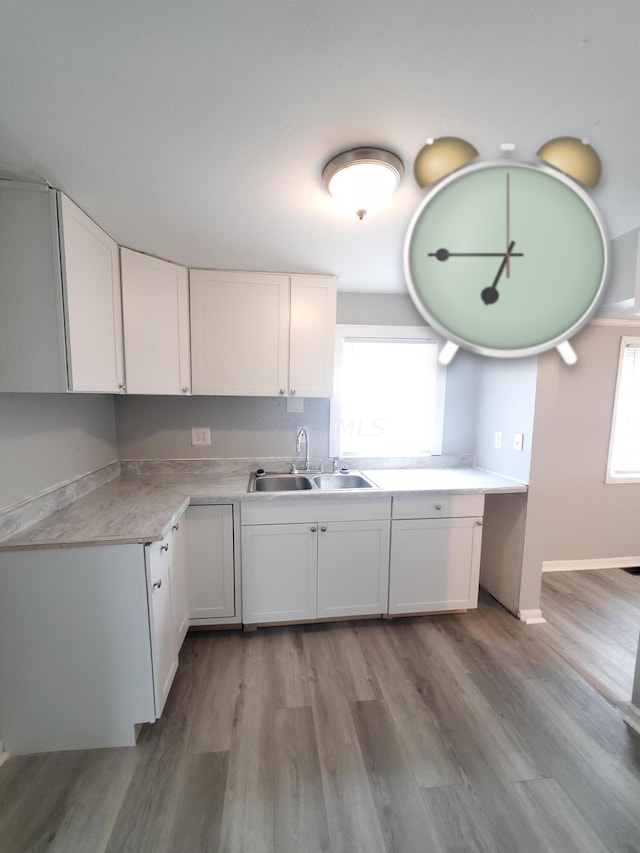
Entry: h=6 m=45 s=0
